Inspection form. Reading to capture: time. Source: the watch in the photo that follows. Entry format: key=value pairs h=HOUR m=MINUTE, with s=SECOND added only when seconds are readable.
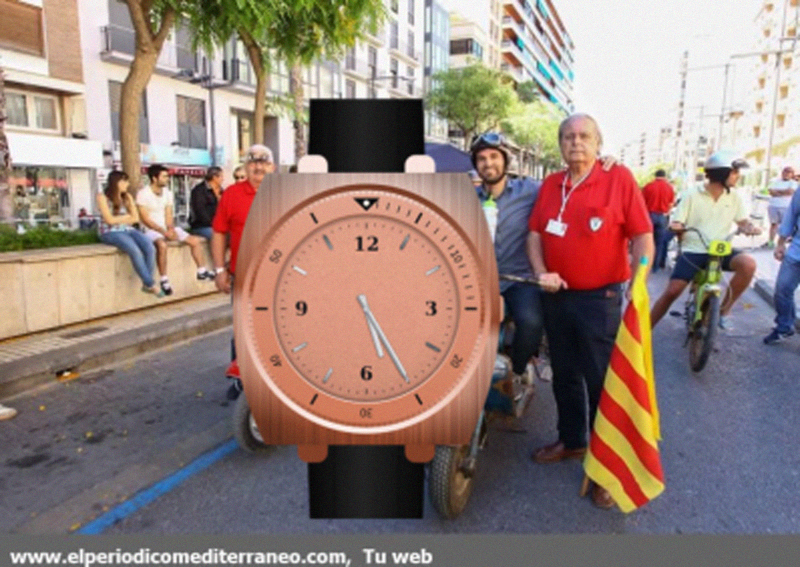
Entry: h=5 m=25
